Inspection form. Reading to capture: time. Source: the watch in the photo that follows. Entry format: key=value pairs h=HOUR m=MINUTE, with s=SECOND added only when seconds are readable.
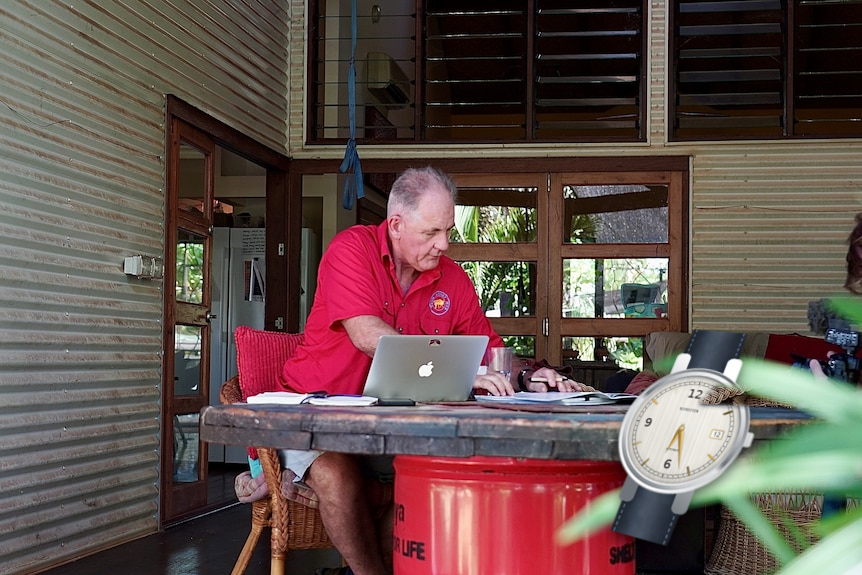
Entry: h=6 m=27
